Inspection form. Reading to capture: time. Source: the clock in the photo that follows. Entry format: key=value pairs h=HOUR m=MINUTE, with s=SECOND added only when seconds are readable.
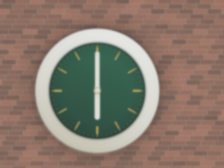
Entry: h=6 m=0
